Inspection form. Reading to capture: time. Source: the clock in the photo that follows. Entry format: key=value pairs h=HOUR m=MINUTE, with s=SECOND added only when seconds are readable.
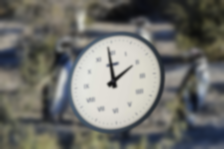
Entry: h=1 m=59
